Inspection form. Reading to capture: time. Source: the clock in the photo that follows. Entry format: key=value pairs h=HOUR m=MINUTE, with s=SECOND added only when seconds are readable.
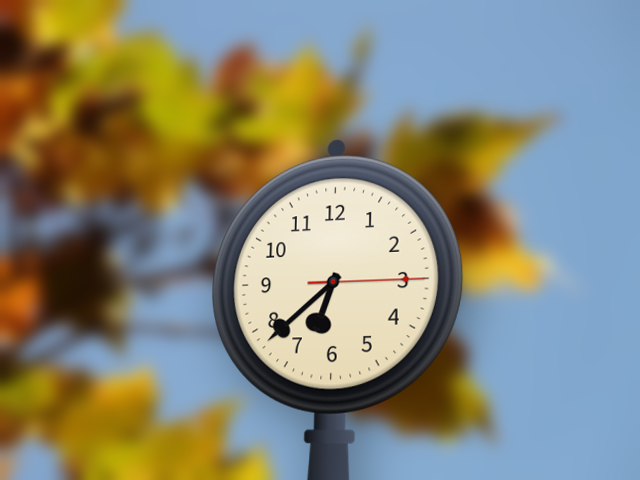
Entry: h=6 m=38 s=15
